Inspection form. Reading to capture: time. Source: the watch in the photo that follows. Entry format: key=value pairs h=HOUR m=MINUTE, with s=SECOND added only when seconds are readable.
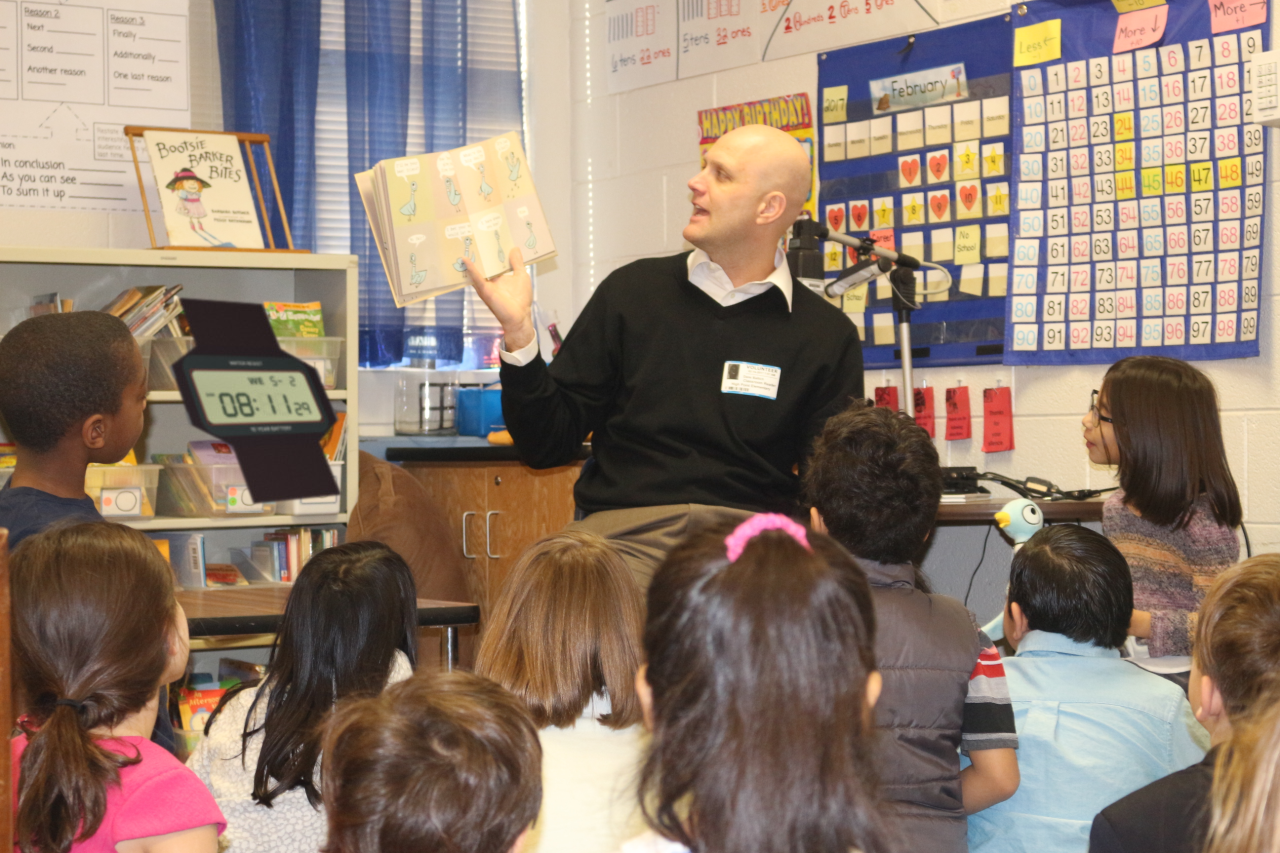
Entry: h=8 m=11 s=29
